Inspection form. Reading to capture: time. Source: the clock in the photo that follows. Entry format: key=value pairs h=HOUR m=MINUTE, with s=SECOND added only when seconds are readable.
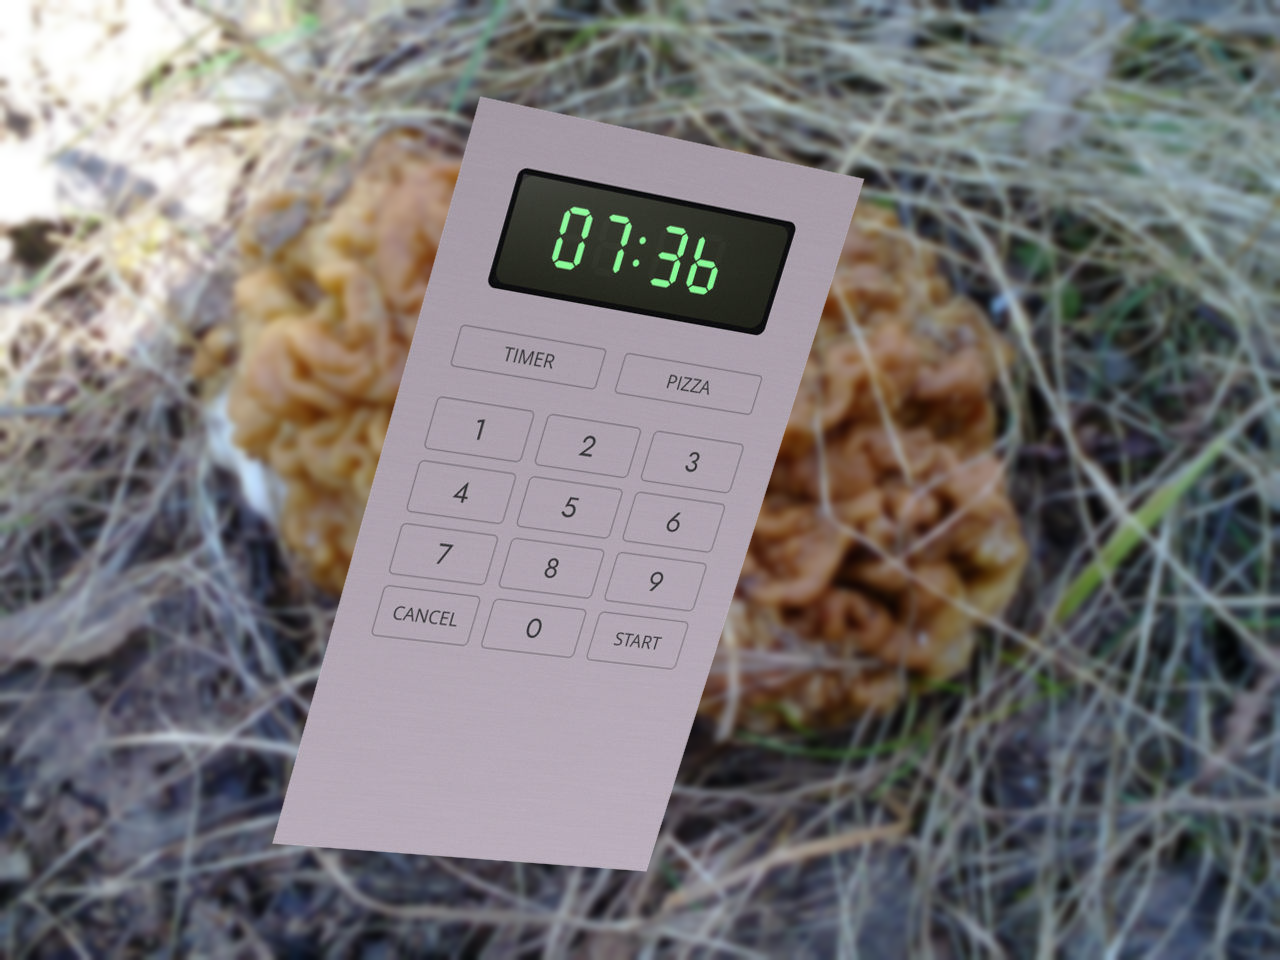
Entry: h=7 m=36
